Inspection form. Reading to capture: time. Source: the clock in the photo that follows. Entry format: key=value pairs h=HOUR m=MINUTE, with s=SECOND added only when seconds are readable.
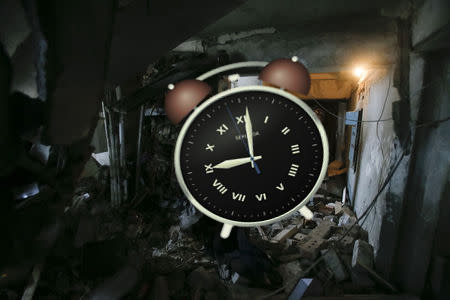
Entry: h=9 m=0 s=58
